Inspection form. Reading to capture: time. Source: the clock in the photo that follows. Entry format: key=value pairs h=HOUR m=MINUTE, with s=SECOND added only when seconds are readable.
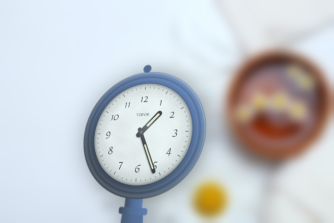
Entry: h=1 m=26
